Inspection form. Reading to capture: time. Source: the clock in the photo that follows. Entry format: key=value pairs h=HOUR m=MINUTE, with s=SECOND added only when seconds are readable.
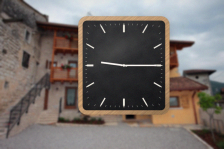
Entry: h=9 m=15
